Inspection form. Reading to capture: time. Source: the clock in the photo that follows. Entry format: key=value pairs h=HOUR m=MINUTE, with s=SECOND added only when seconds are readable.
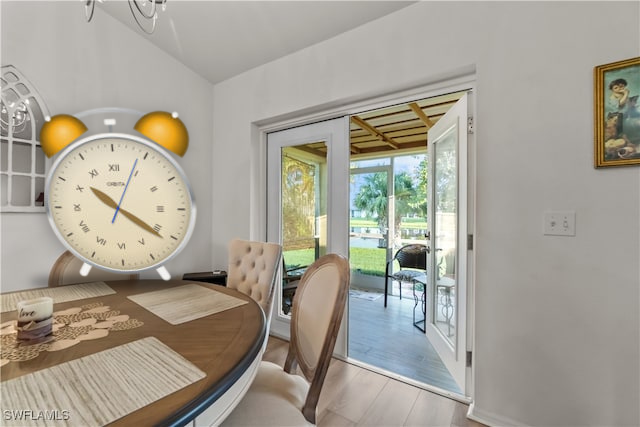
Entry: h=10 m=21 s=4
